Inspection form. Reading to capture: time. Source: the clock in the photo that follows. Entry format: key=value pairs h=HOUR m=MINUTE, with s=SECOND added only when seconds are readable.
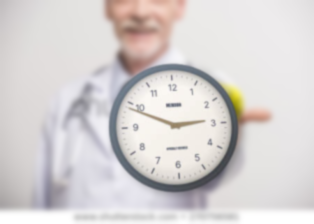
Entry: h=2 m=49
